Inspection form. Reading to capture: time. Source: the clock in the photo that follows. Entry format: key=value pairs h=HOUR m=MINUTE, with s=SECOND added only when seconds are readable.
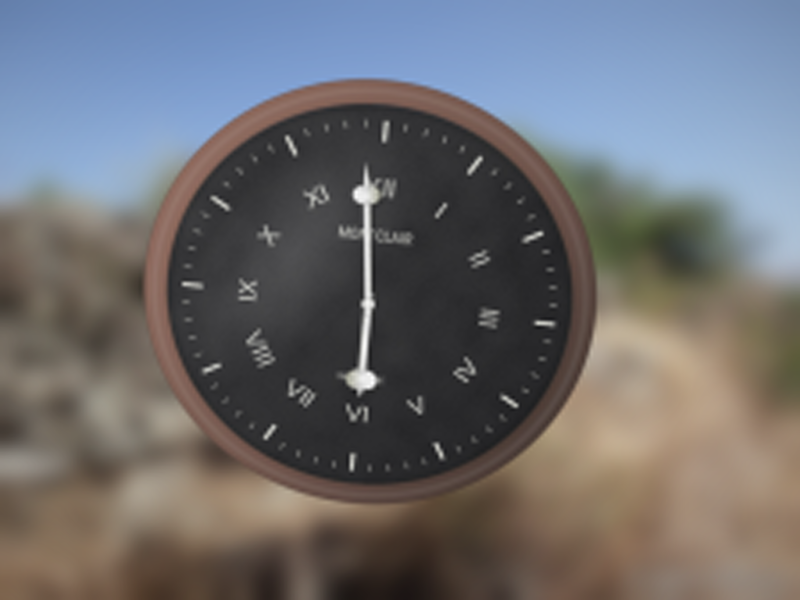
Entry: h=5 m=59
